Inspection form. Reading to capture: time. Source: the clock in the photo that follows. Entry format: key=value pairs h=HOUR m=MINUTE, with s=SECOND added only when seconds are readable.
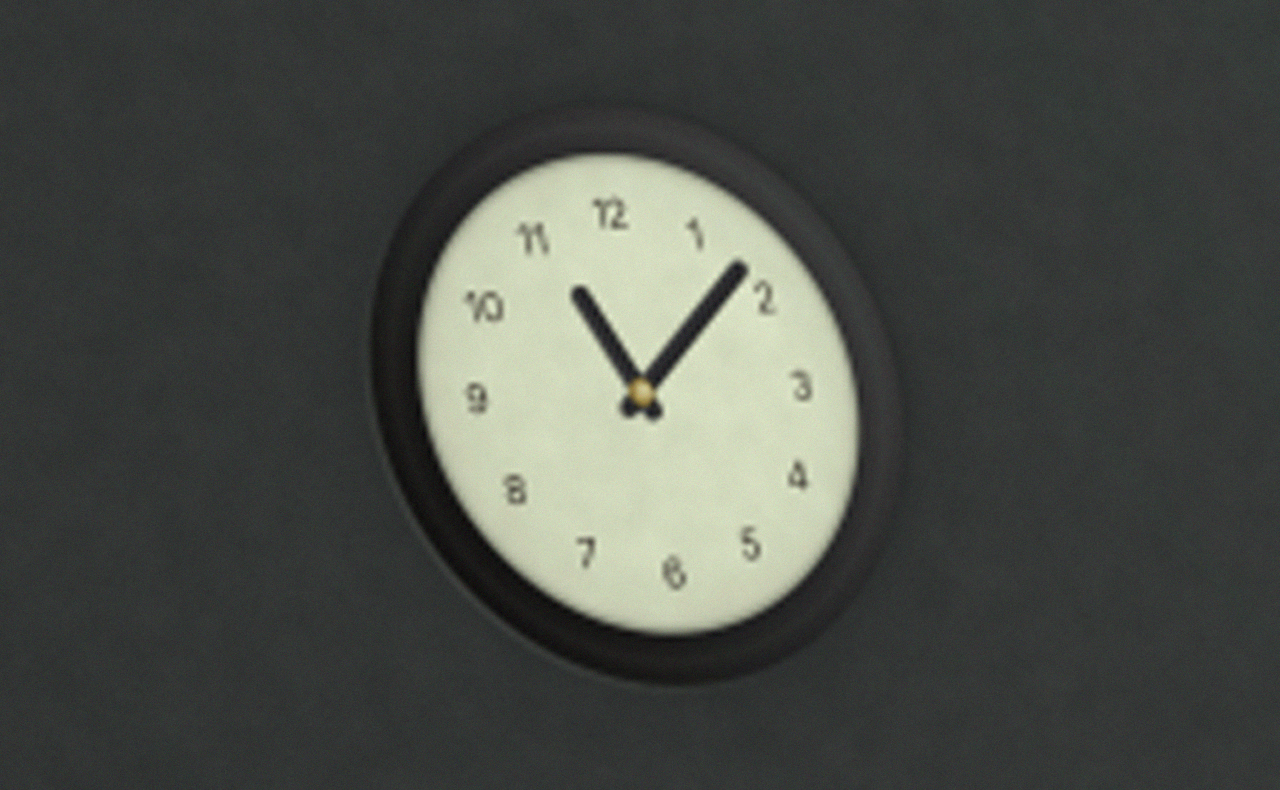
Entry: h=11 m=8
